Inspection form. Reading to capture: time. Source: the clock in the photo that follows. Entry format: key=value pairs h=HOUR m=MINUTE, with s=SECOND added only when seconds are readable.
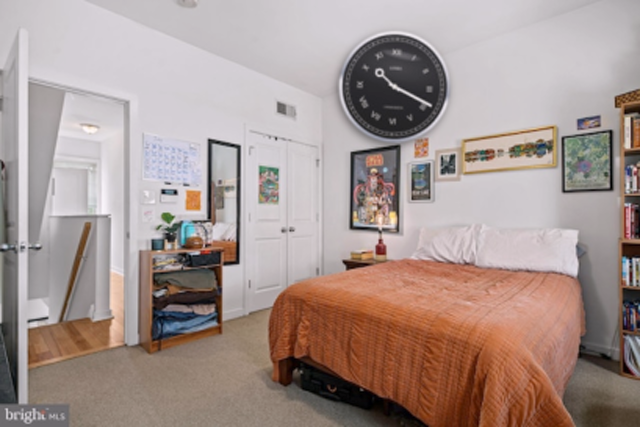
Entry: h=10 m=19
